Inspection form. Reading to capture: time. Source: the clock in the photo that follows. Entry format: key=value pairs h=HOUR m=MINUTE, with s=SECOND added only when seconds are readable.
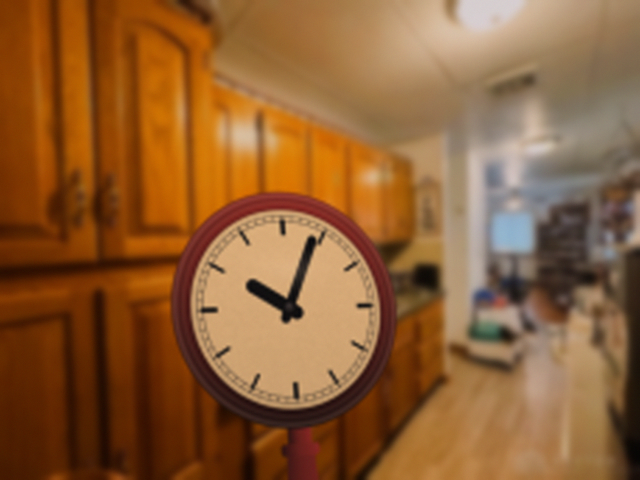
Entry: h=10 m=4
